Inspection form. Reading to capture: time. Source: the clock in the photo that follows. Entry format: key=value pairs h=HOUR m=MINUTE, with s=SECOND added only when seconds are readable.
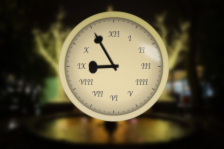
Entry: h=8 m=55
